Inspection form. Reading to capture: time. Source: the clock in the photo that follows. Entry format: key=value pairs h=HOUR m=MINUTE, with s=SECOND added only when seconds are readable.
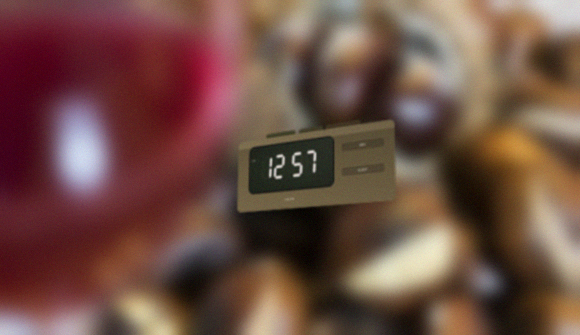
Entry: h=12 m=57
